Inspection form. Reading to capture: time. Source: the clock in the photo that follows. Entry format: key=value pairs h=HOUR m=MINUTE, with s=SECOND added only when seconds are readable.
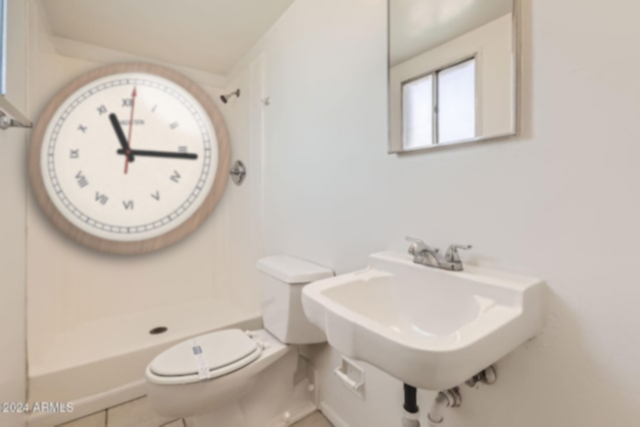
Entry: h=11 m=16 s=1
